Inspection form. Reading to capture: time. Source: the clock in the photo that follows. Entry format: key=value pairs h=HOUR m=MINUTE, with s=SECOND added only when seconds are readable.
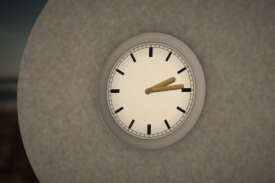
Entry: h=2 m=14
